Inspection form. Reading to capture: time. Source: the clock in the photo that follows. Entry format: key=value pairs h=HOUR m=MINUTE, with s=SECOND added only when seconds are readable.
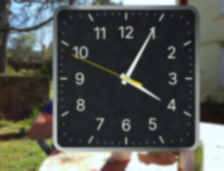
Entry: h=4 m=4 s=49
